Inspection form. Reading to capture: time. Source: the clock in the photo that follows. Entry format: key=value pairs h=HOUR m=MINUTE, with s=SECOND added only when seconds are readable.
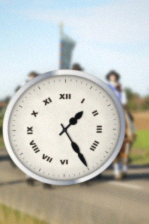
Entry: h=1 m=25
